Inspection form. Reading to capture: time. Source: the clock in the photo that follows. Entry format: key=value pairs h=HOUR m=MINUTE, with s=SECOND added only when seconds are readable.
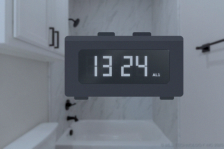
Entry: h=13 m=24
